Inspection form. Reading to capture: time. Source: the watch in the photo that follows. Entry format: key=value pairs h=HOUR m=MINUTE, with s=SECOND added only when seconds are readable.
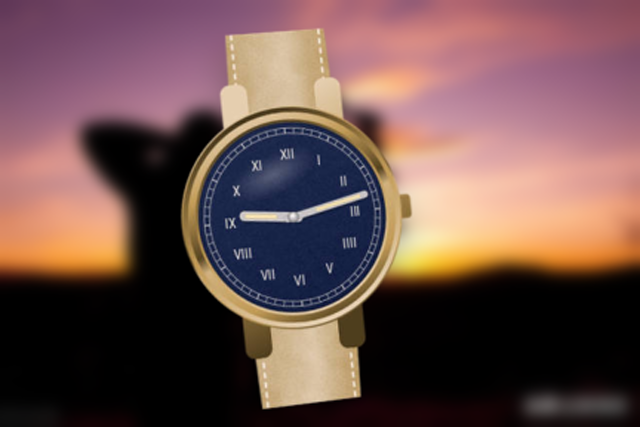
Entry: h=9 m=13
